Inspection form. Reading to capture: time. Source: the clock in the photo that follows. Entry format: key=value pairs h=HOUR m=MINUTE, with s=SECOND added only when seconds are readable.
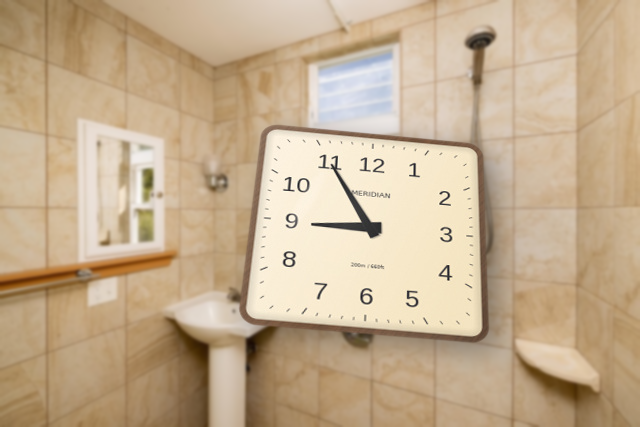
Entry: h=8 m=55
